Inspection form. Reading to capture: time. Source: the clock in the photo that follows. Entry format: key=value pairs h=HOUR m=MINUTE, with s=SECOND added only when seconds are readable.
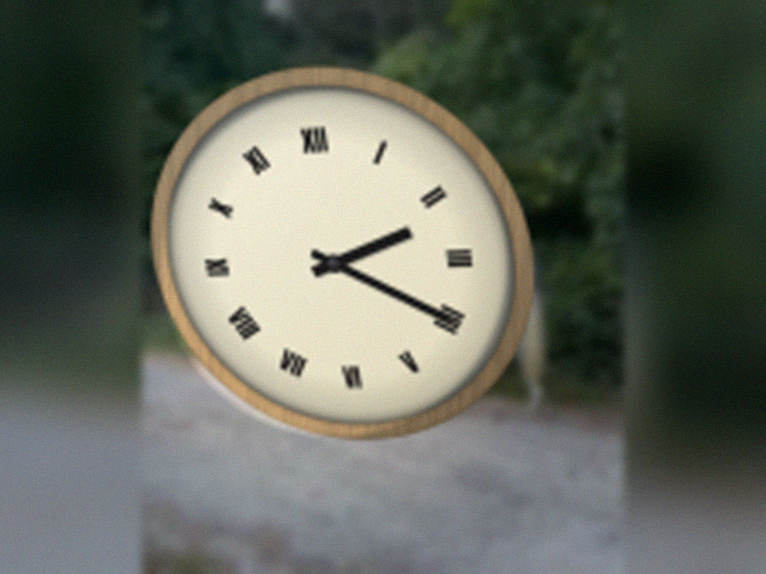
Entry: h=2 m=20
